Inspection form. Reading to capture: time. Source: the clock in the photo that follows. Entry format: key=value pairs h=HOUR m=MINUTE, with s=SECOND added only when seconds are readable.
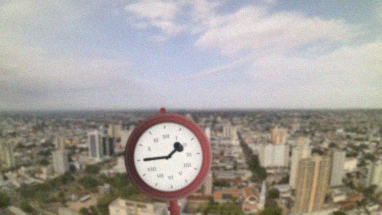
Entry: h=1 m=45
